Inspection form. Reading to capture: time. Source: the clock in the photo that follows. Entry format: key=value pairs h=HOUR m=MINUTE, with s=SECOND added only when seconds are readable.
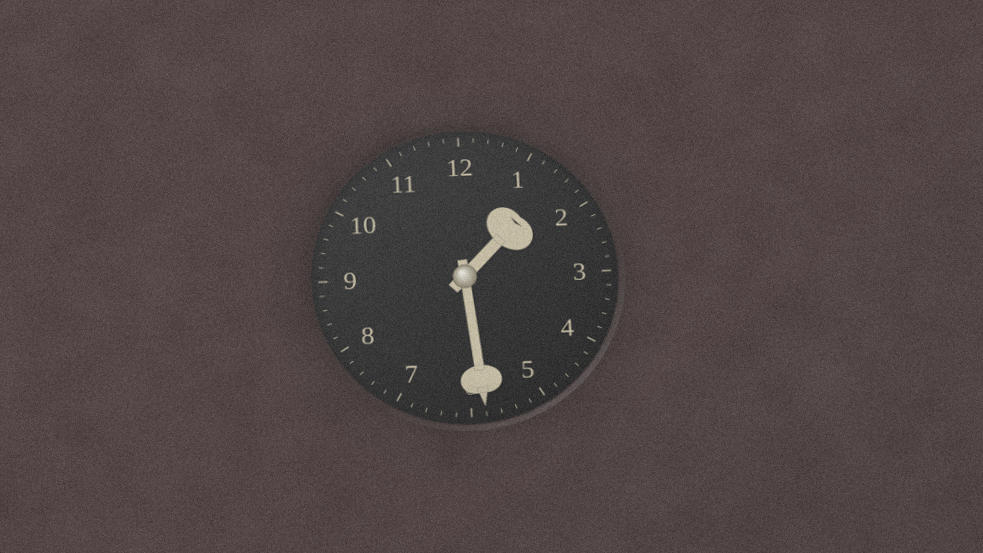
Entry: h=1 m=29
